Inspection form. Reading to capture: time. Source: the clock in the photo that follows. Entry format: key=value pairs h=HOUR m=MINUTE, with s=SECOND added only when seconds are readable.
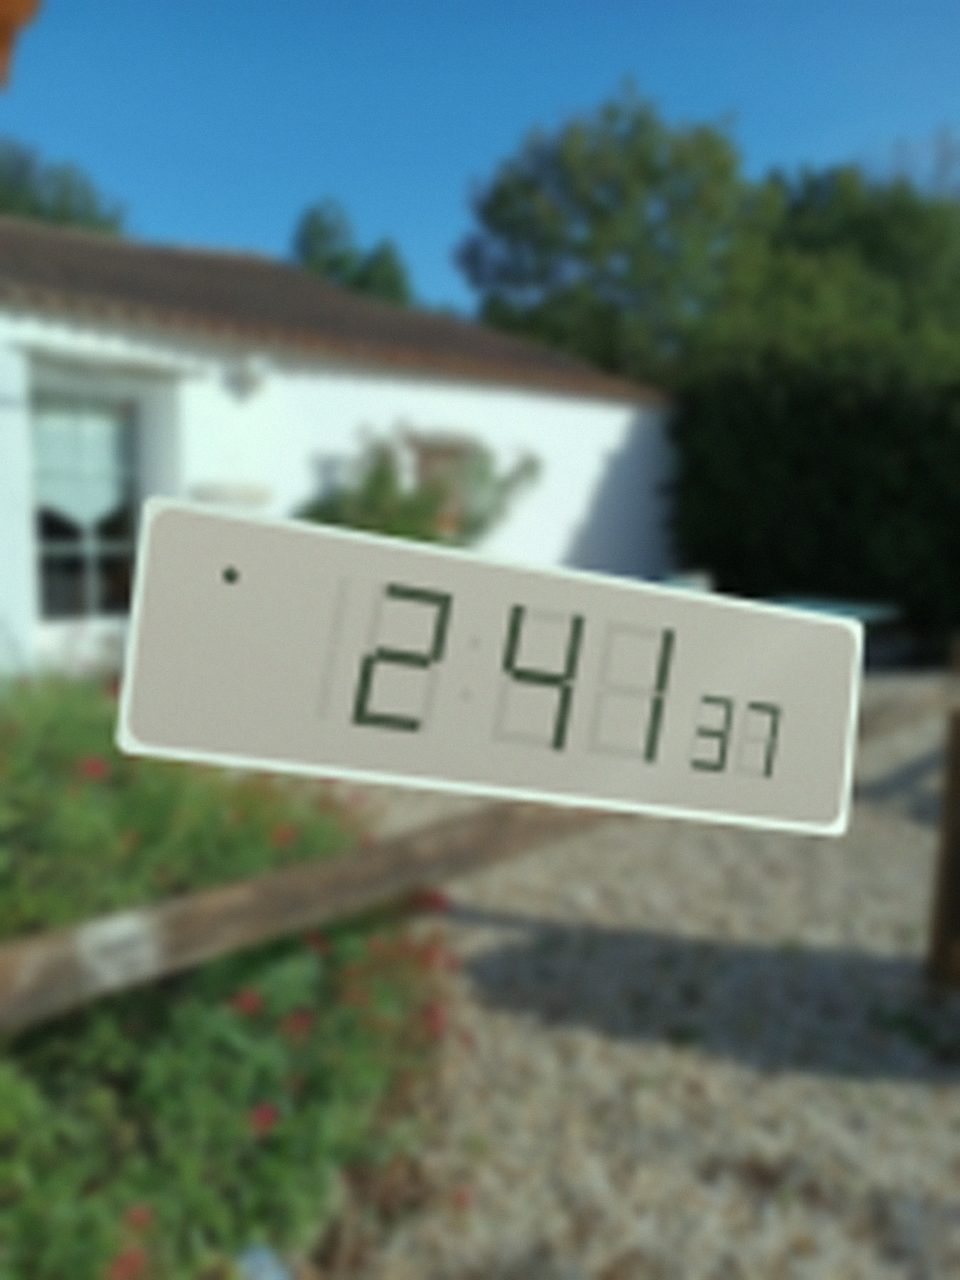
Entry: h=2 m=41 s=37
